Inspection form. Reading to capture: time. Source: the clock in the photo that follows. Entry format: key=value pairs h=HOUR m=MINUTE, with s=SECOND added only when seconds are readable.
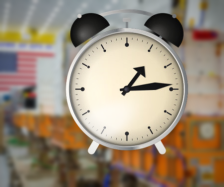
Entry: h=1 m=14
